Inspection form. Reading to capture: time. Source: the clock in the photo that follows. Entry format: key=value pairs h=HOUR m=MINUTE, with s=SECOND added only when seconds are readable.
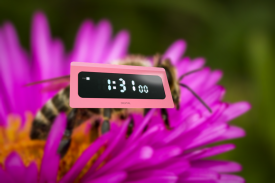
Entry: h=1 m=31 s=0
